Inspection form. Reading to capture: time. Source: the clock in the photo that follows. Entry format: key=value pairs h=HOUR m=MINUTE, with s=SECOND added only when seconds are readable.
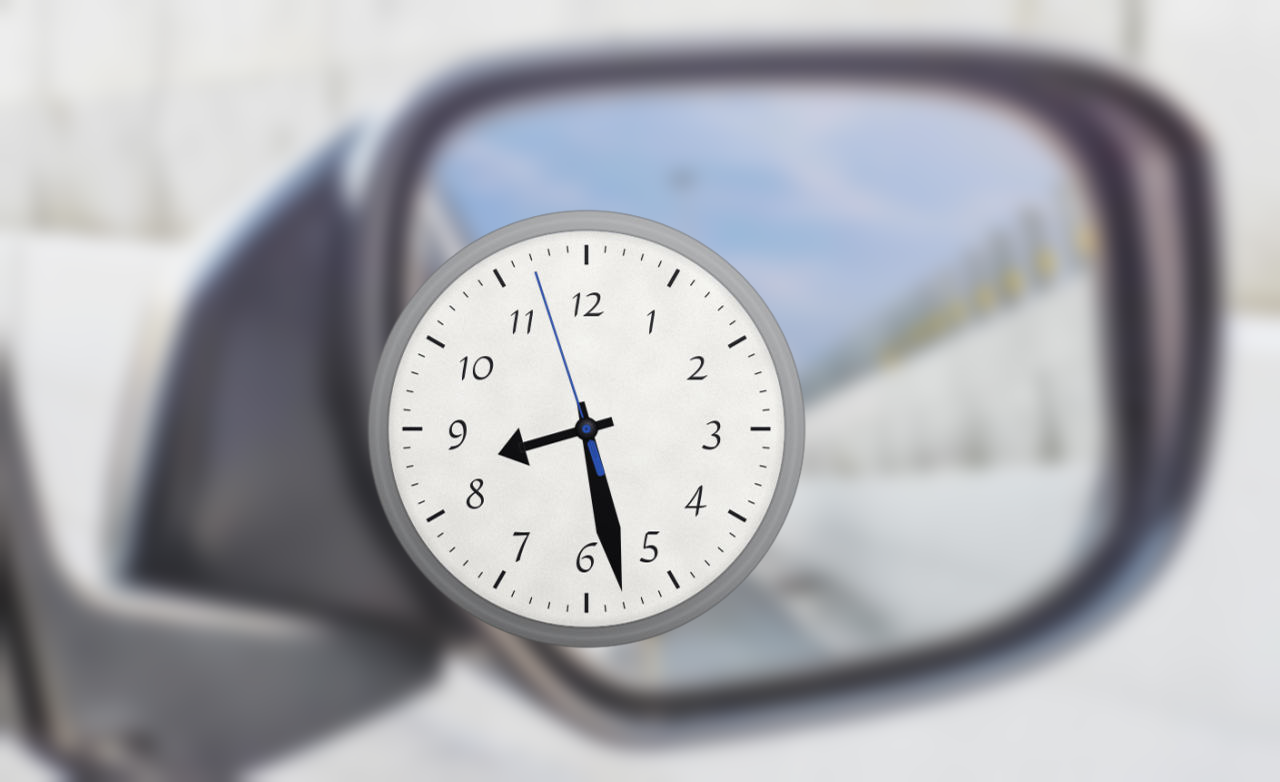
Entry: h=8 m=27 s=57
